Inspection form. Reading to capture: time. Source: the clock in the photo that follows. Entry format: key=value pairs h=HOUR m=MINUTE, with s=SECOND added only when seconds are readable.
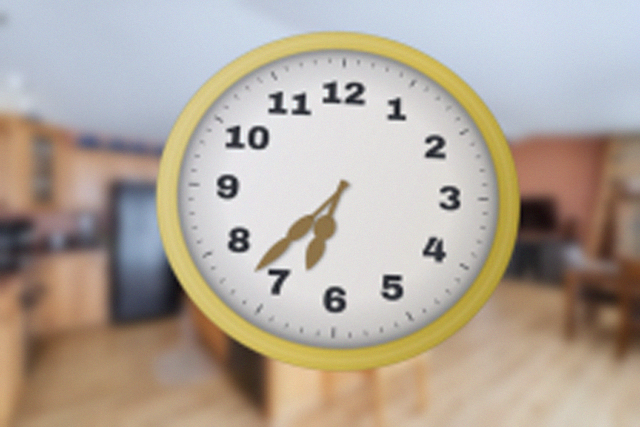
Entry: h=6 m=37
